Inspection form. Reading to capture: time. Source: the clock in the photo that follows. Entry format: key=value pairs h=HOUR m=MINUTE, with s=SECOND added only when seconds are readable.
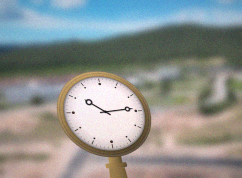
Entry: h=10 m=14
